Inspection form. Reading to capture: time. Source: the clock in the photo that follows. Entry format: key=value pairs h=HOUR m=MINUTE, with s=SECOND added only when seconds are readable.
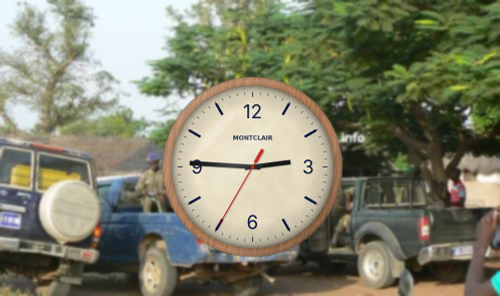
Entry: h=2 m=45 s=35
